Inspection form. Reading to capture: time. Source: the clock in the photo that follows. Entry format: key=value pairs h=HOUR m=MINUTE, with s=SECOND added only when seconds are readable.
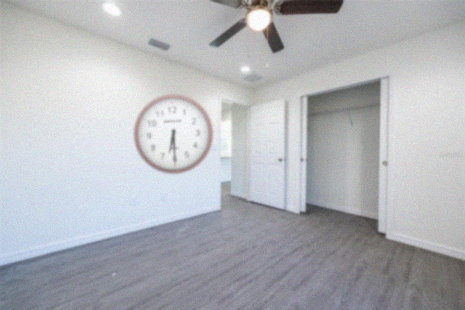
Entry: h=6 m=30
